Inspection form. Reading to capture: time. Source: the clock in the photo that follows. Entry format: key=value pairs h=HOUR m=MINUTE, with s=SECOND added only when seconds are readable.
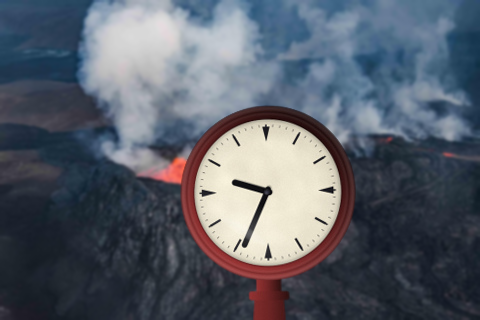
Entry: h=9 m=34
